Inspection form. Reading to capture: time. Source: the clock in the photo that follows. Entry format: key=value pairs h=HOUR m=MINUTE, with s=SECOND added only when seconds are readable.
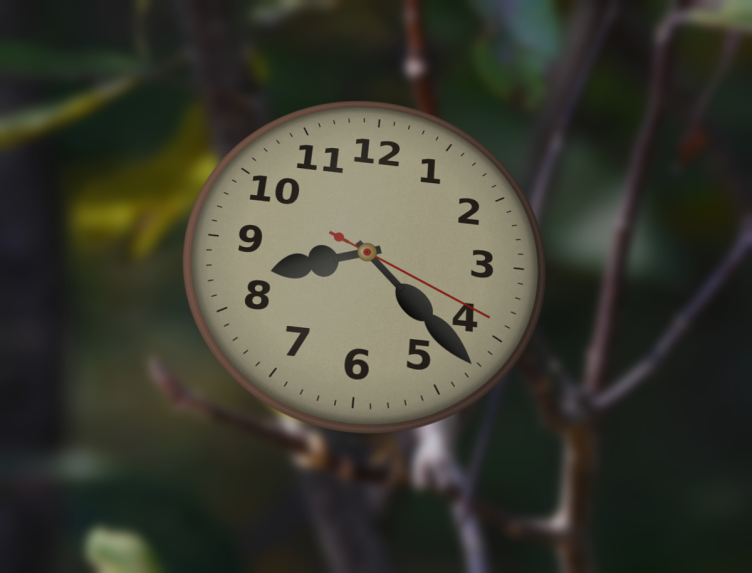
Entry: h=8 m=22 s=19
